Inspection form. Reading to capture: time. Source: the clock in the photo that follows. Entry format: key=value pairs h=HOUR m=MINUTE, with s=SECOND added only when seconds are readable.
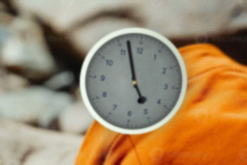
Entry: h=4 m=57
